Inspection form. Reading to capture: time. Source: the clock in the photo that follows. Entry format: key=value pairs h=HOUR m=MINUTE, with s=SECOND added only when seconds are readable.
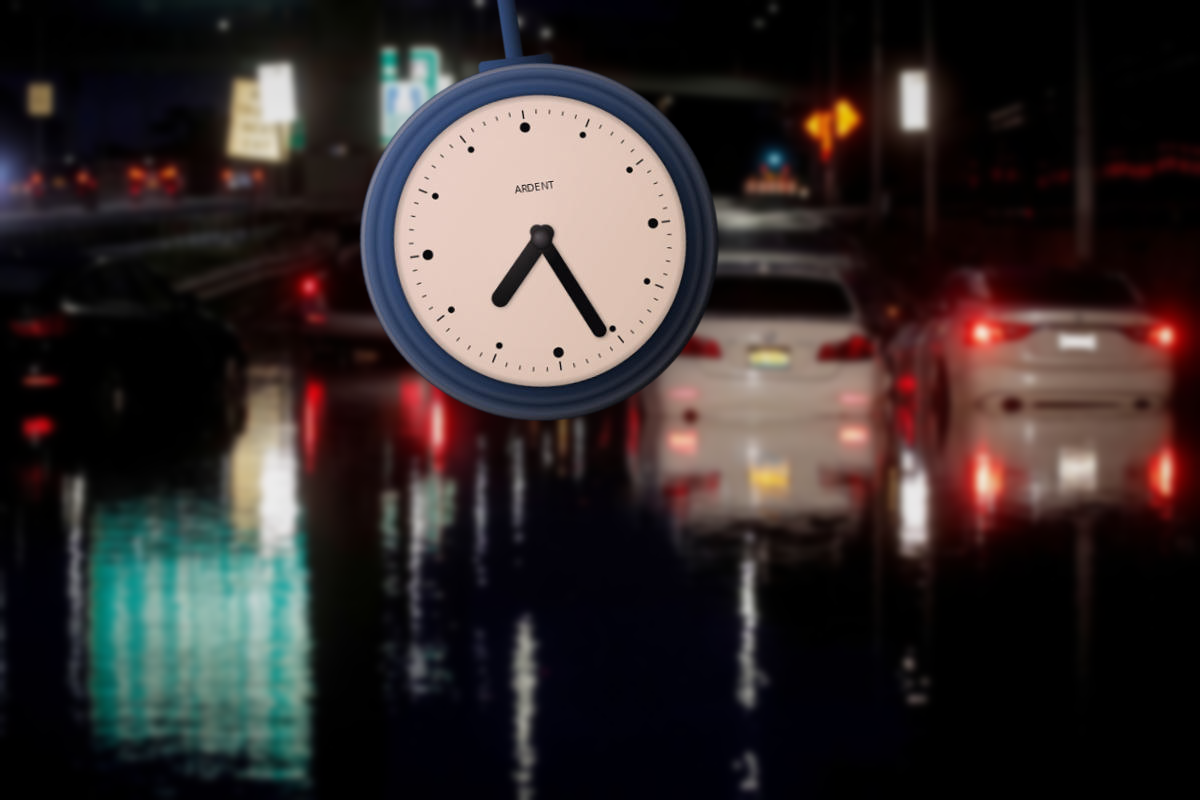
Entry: h=7 m=26
